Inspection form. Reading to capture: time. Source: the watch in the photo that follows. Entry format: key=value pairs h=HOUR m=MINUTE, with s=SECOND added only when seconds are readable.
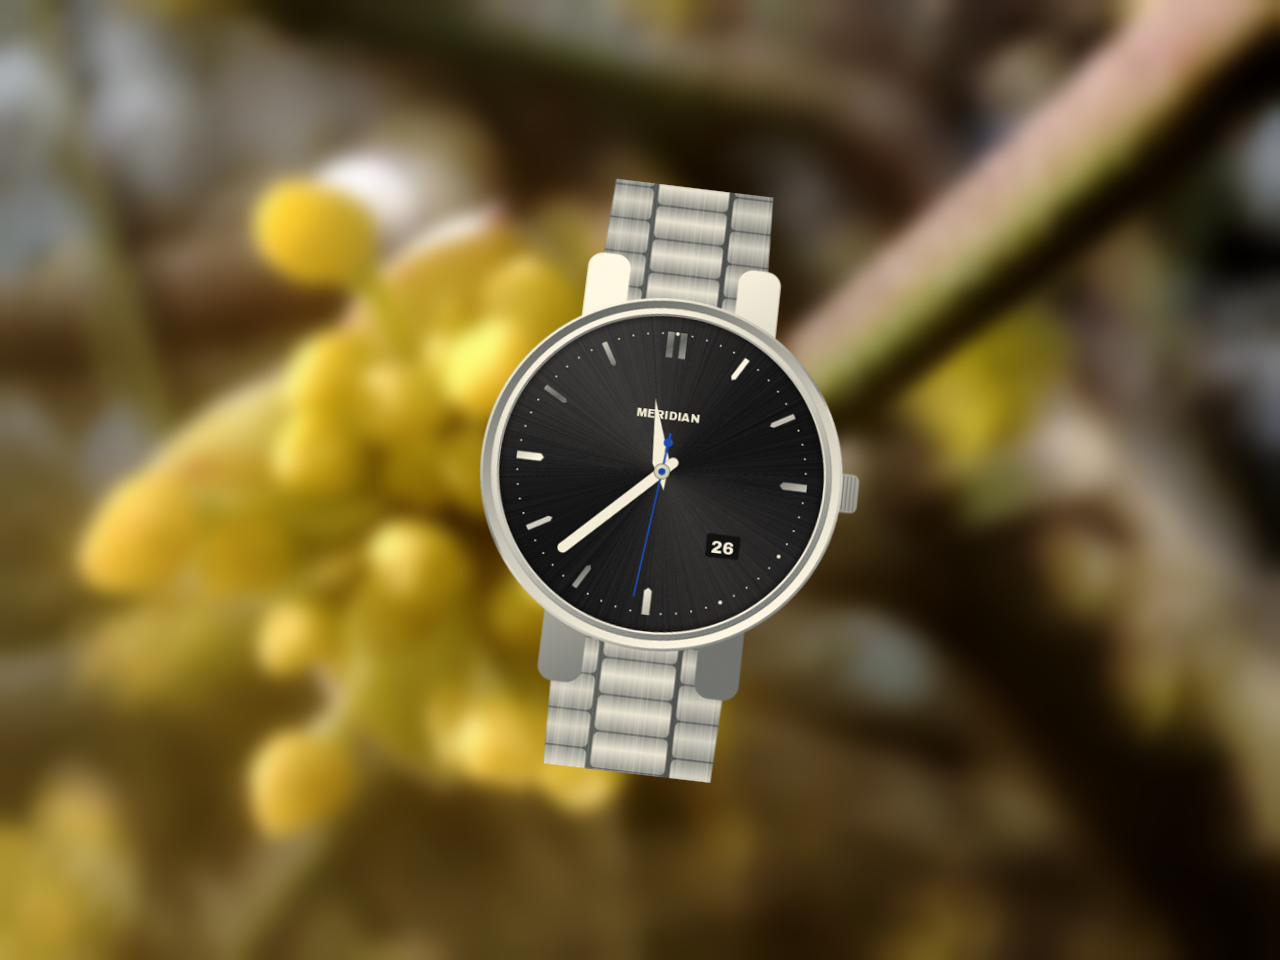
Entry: h=11 m=37 s=31
